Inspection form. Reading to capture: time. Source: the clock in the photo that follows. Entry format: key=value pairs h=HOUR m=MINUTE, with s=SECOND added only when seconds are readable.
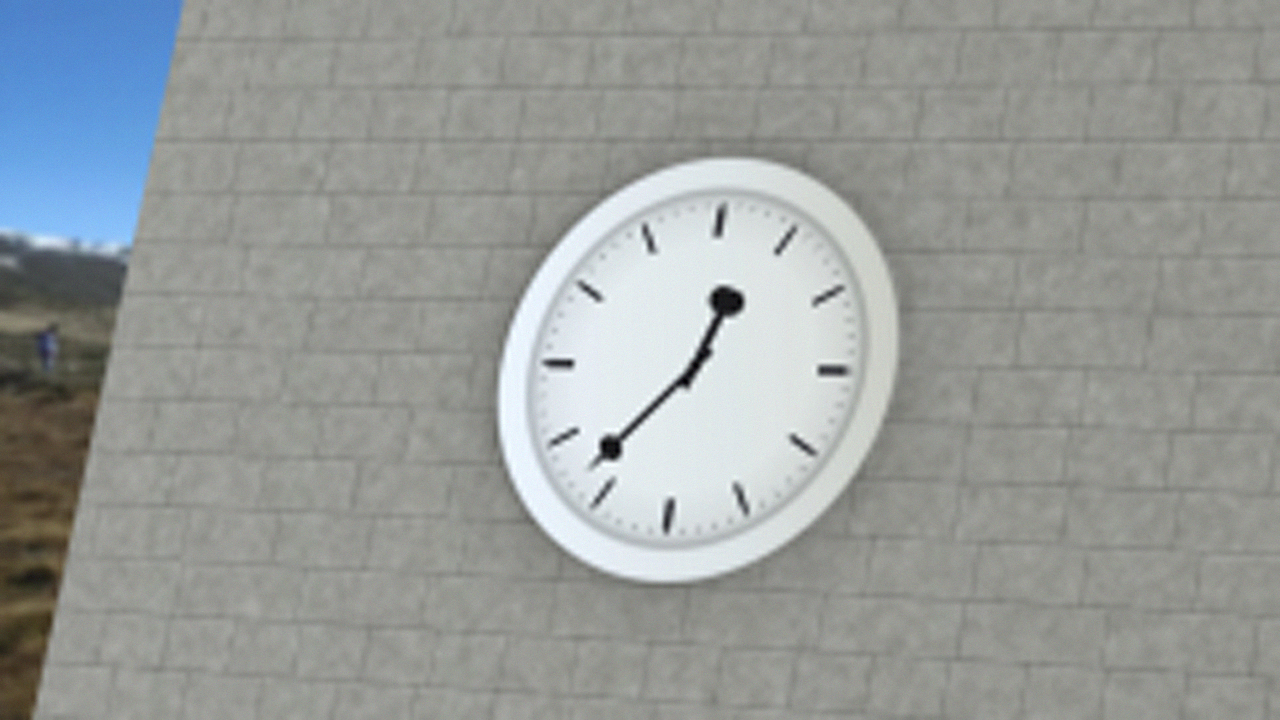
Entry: h=12 m=37
